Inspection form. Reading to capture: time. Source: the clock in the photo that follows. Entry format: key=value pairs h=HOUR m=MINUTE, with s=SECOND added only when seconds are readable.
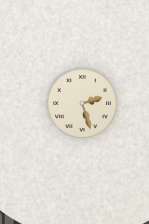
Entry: h=2 m=27
